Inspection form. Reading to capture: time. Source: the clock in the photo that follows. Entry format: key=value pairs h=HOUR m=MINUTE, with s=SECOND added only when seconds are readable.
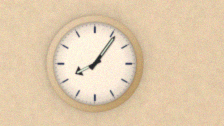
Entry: h=8 m=6
